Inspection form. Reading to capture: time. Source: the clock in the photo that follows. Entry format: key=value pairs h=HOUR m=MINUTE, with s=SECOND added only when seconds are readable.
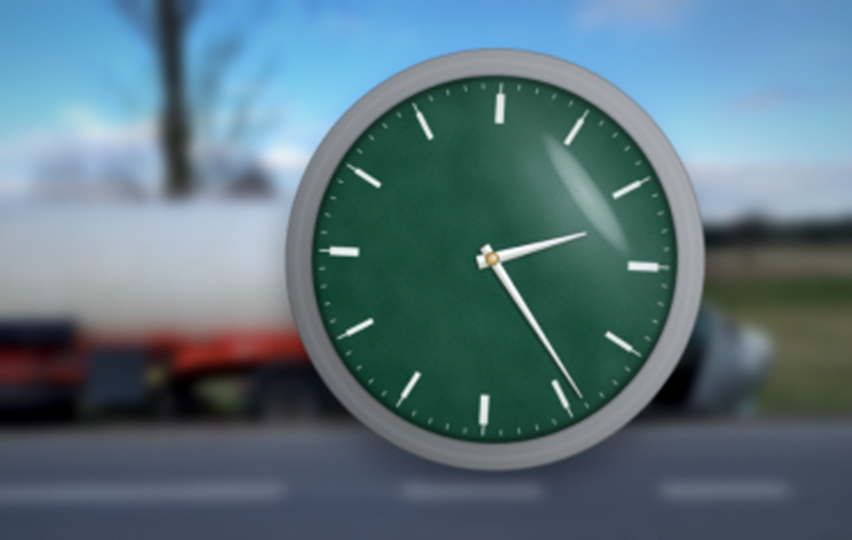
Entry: h=2 m=24
